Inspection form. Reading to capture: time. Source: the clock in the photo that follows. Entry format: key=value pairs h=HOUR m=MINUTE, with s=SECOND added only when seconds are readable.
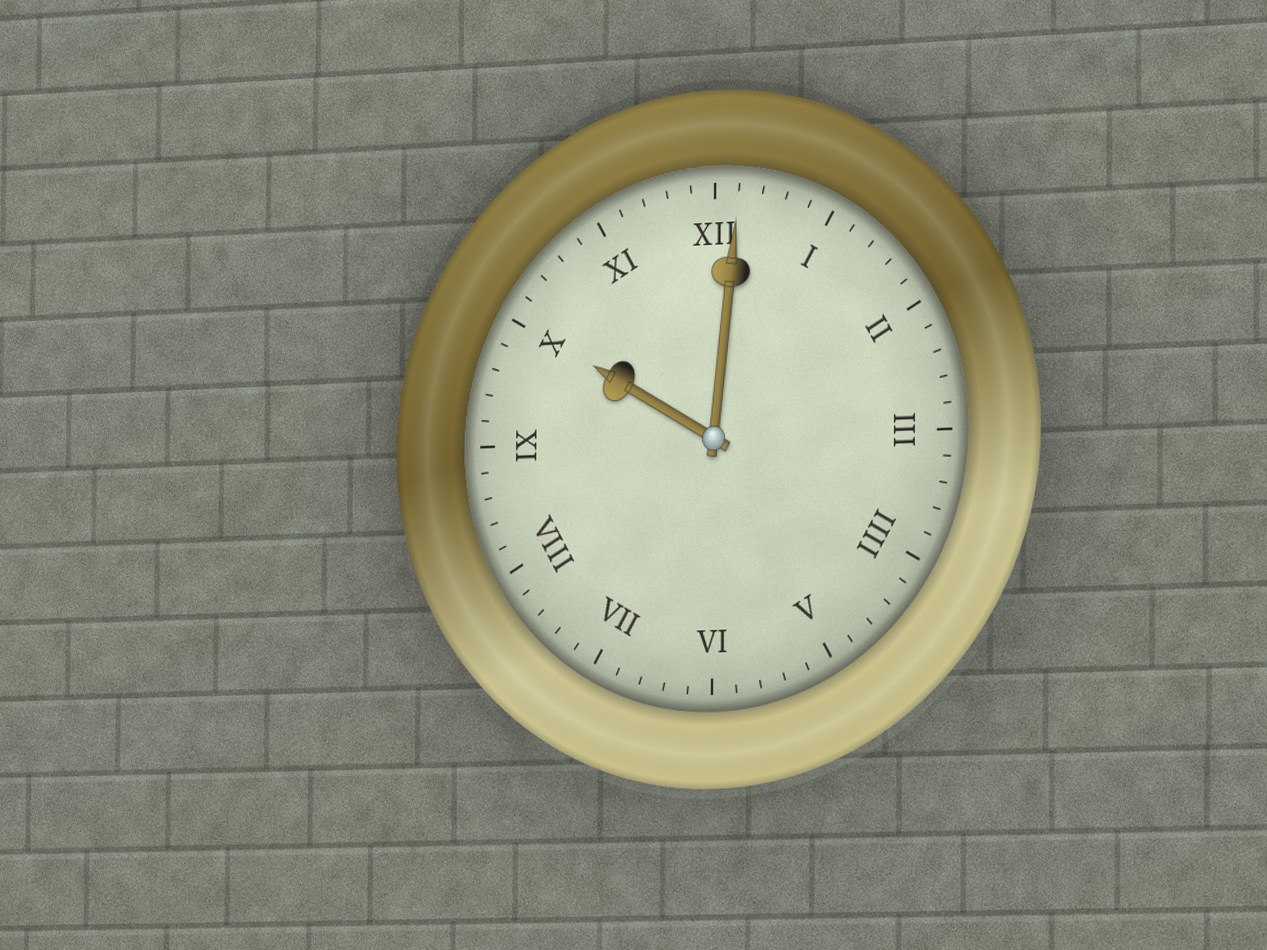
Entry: h=10 m=1
